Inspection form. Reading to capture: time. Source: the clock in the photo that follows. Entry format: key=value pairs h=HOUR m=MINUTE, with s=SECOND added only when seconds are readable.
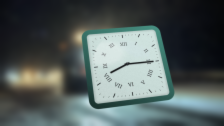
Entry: h=8 m=15
